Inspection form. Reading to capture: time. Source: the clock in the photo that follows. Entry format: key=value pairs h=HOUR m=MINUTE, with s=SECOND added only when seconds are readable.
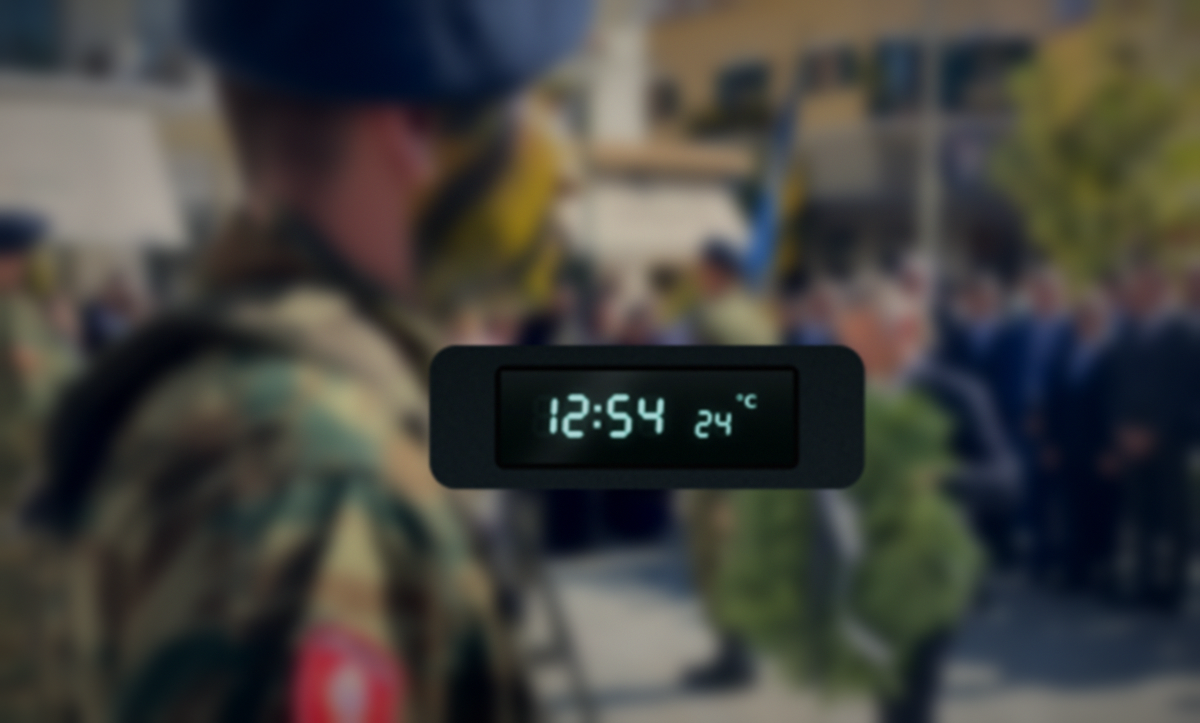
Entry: h=12 m=54
